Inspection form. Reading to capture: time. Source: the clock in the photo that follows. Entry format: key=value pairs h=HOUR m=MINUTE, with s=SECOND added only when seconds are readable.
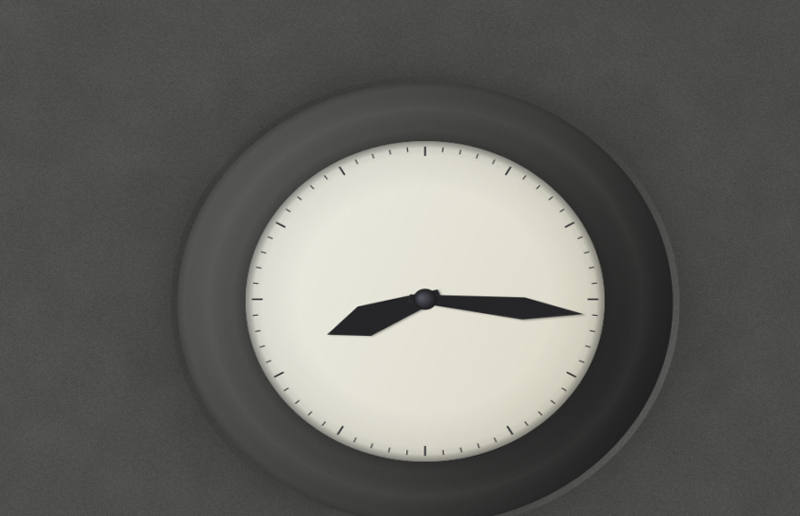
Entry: h=8 m=16
